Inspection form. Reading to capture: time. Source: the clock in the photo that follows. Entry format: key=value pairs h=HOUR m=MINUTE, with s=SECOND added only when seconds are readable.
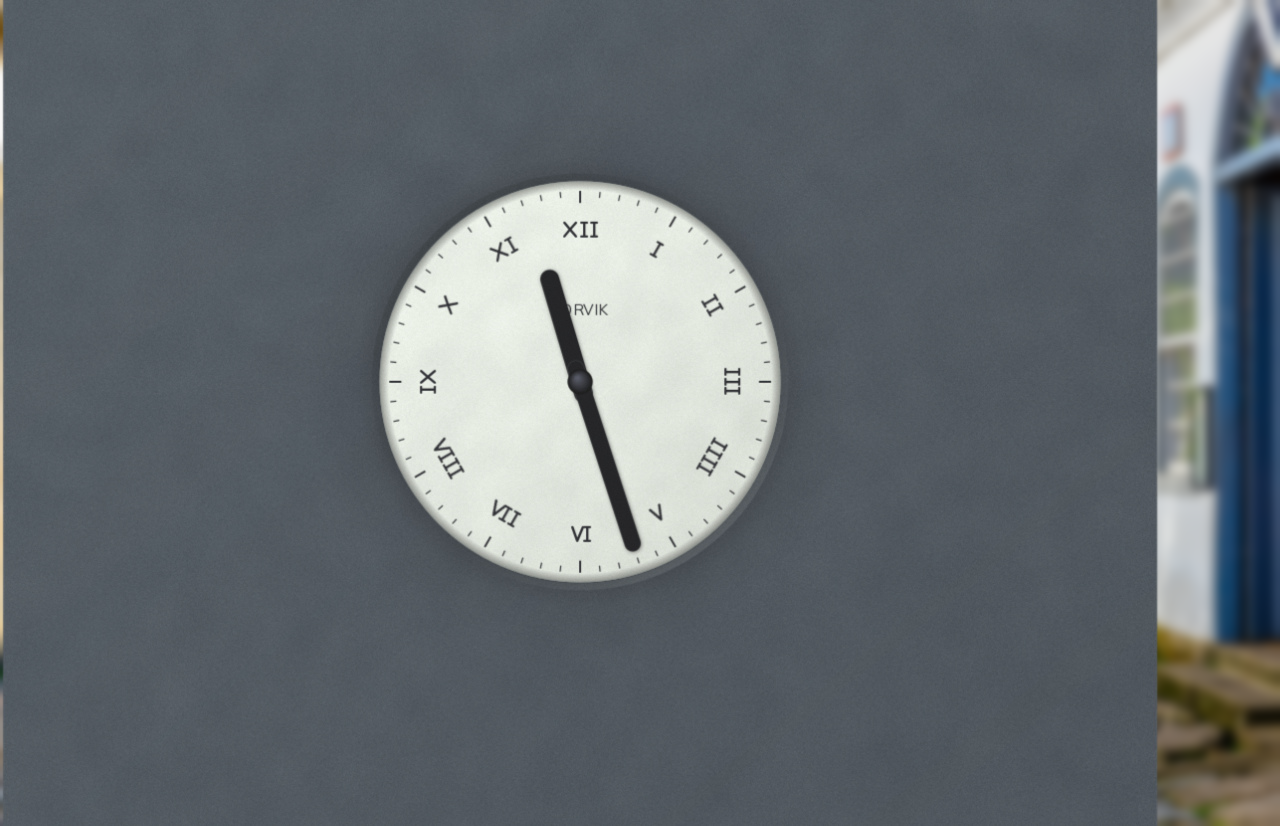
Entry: h=11 m=27
